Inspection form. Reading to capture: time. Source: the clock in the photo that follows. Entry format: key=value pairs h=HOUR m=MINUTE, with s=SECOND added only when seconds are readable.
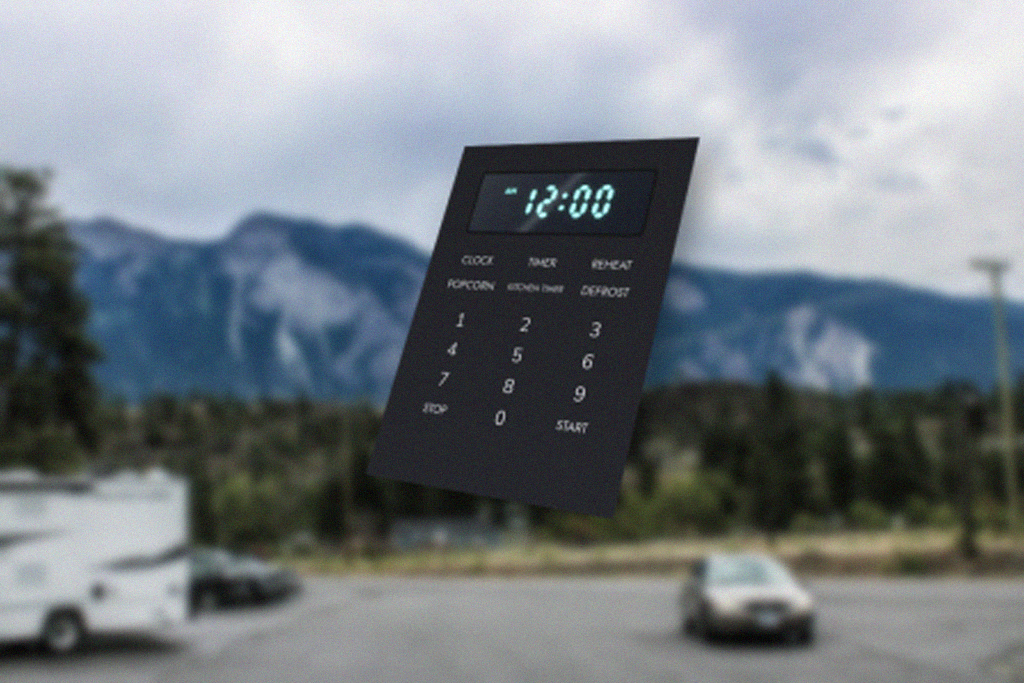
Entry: h=12 m=0
